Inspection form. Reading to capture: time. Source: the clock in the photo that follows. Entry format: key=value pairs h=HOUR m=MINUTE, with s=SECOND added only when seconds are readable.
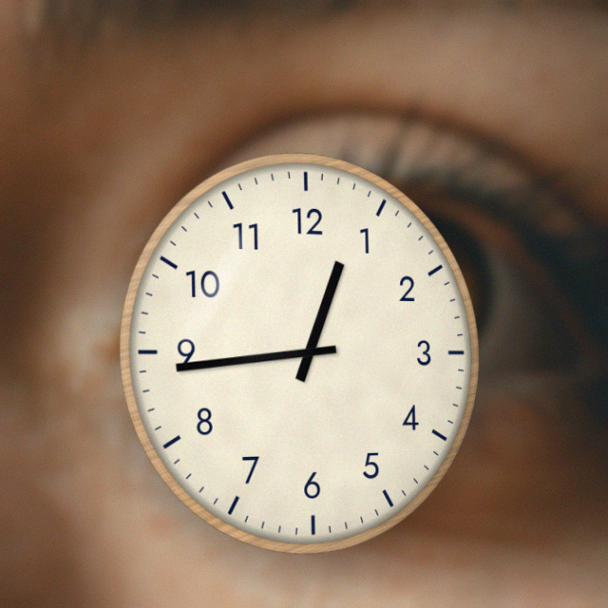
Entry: h=12 m=44
